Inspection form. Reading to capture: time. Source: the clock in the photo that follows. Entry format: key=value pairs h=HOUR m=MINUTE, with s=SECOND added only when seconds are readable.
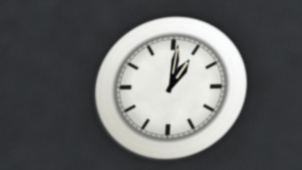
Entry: h=1 m=1
